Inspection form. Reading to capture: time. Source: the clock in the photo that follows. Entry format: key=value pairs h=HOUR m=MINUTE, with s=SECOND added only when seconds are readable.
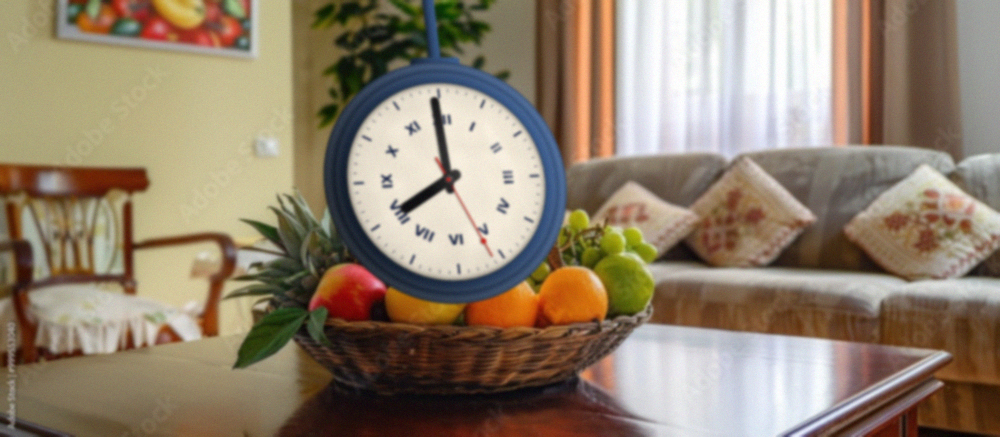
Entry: h=7 m=59 s=26
